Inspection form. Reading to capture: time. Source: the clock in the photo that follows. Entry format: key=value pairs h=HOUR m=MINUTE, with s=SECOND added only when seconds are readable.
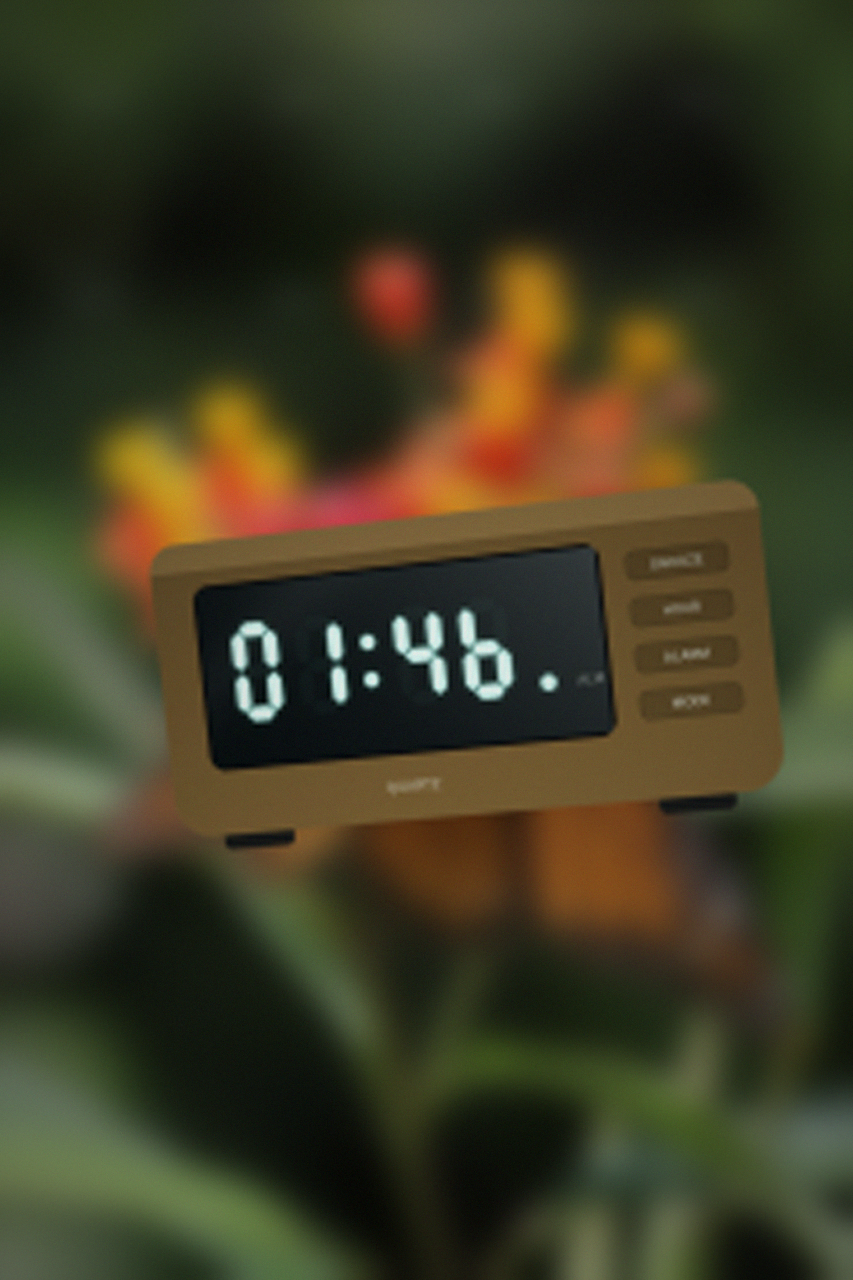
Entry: h=1 m=46
